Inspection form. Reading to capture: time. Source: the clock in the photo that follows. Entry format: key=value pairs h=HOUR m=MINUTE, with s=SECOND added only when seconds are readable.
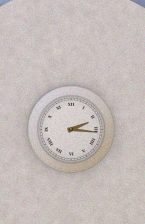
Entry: h=2 m=16
